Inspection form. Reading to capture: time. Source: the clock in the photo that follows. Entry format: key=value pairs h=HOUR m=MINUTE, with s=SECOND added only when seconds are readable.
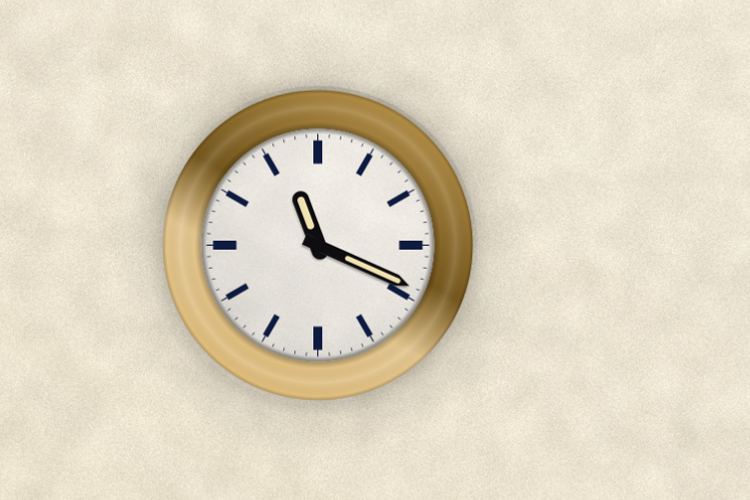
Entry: h=11 m=19
